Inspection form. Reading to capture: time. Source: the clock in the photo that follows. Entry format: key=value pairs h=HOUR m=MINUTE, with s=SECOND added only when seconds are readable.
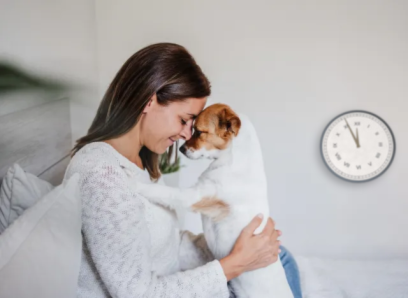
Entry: h=11 m=56
